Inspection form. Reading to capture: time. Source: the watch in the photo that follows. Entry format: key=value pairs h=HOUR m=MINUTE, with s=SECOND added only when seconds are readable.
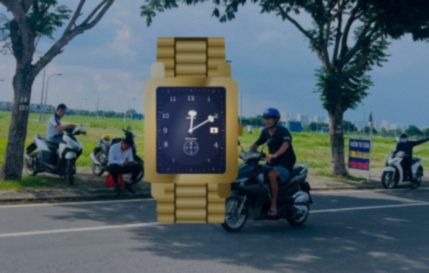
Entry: h=12 m=10
